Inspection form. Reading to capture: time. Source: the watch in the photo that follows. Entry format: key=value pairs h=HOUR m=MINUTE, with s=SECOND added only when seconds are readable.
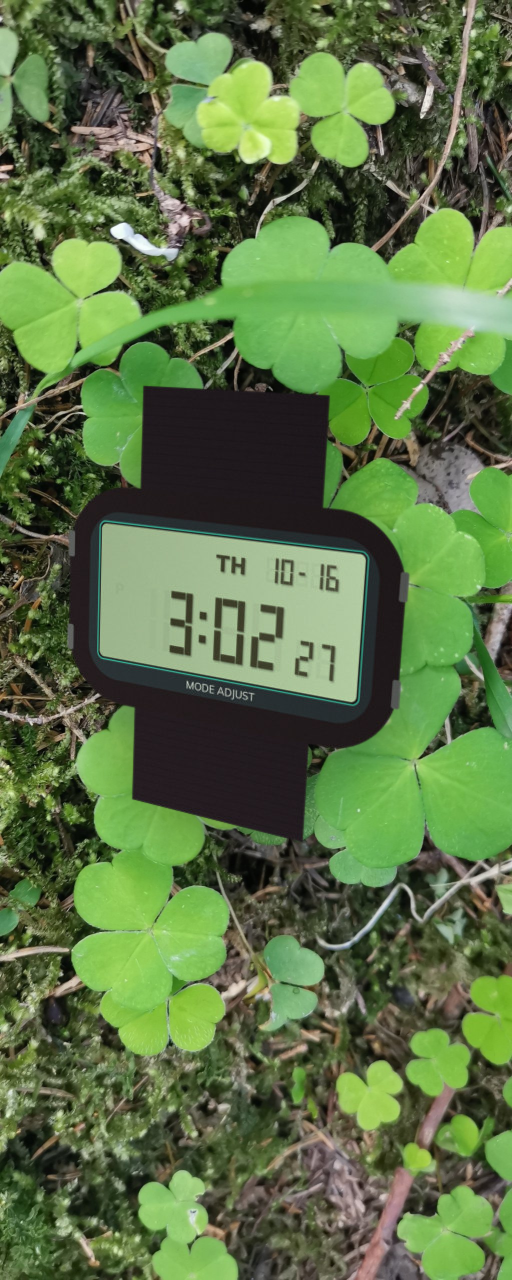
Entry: h=3 m=2 s=27
